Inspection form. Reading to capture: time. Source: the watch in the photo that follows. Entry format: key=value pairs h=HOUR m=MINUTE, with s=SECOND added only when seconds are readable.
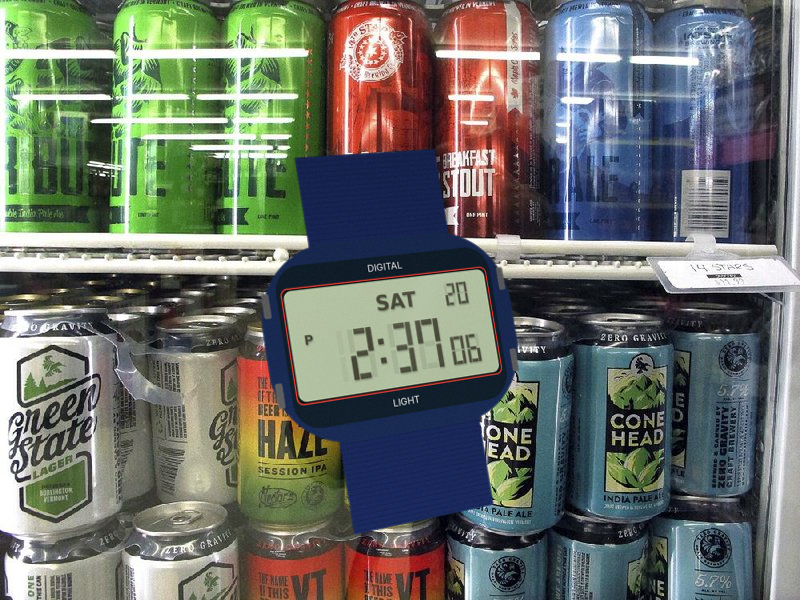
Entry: h=2 m=37 s=6
